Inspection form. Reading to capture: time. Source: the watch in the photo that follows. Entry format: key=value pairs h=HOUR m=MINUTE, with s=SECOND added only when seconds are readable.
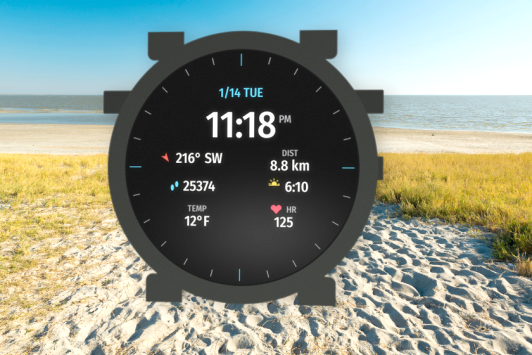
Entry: h=11 m=18
